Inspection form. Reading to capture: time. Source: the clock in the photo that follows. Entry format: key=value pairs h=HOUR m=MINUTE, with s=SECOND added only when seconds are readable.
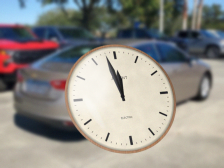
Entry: h=11 m=58
